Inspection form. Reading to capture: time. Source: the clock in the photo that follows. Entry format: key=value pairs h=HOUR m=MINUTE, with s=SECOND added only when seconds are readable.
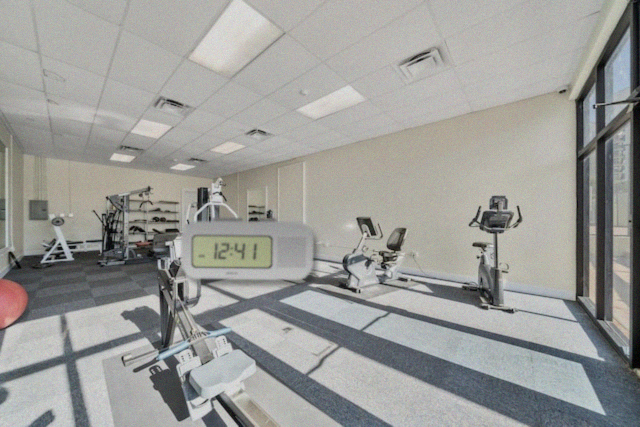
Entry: h=12 m=41
